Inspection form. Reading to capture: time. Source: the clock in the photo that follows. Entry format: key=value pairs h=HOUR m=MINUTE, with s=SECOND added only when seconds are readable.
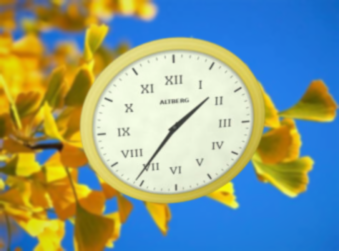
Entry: h=1 m=36
